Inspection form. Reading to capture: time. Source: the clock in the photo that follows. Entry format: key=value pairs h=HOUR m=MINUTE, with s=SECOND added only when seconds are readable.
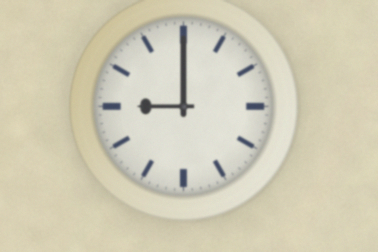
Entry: h=9 m=0
